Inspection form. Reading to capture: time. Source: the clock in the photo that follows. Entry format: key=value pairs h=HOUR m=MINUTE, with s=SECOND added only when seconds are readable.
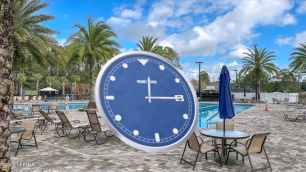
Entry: h=12 m=15
